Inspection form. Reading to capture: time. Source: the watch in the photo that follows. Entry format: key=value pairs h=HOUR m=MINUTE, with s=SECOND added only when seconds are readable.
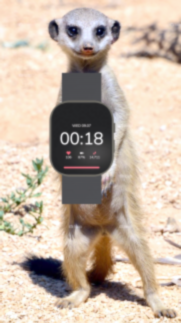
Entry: h=0 m=18
